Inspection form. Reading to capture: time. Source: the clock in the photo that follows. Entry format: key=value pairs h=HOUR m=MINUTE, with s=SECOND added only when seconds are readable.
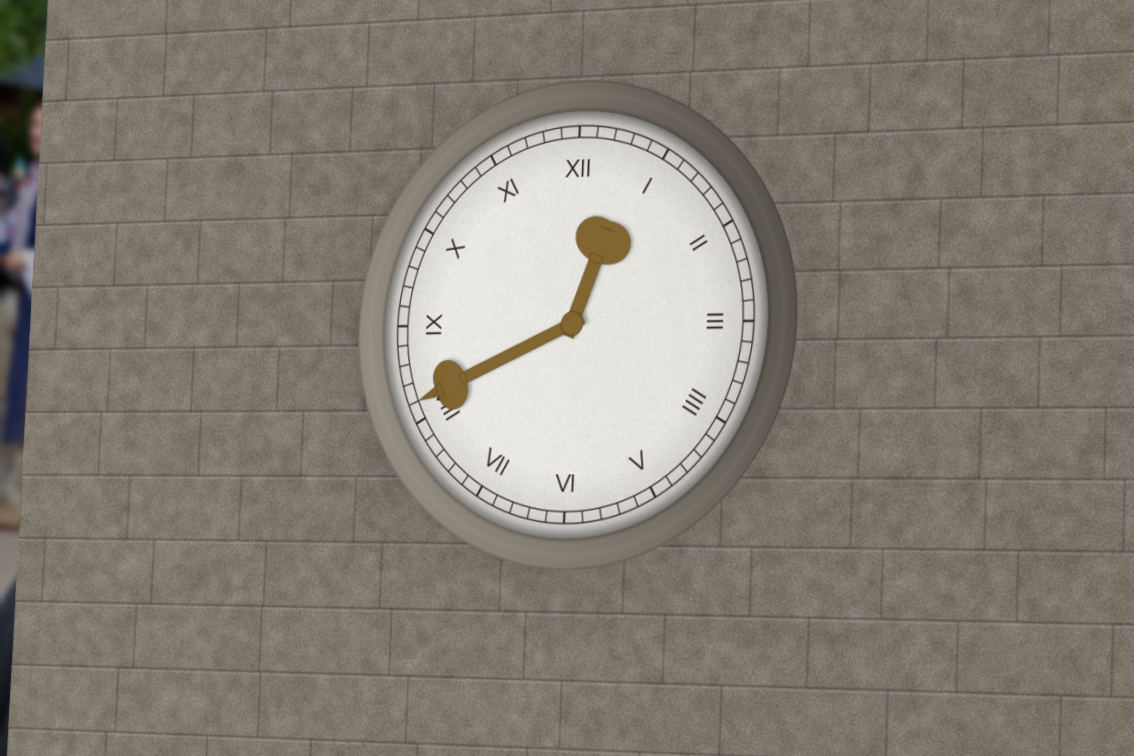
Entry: h=12 m=41
